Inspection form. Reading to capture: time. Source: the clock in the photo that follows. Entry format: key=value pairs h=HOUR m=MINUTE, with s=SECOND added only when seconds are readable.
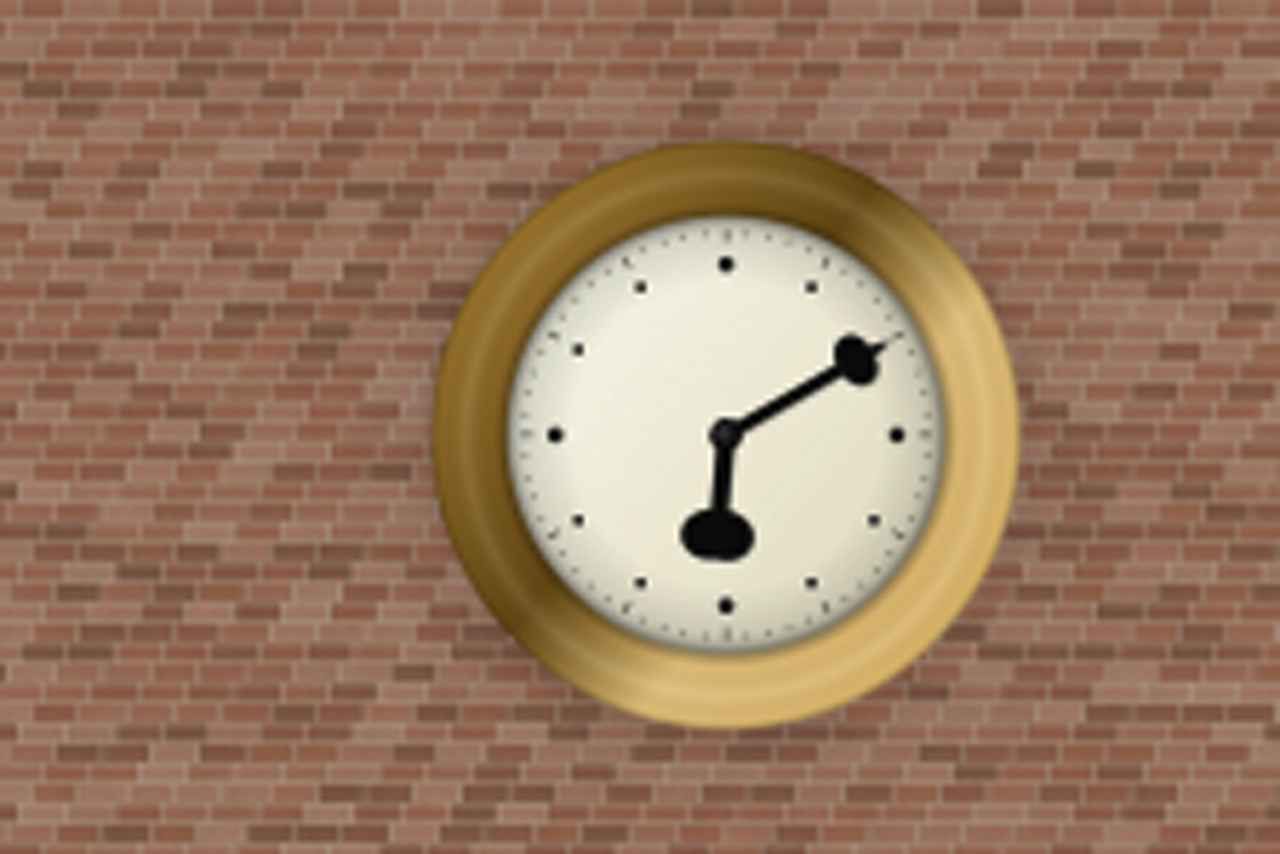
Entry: h=6 m=10
